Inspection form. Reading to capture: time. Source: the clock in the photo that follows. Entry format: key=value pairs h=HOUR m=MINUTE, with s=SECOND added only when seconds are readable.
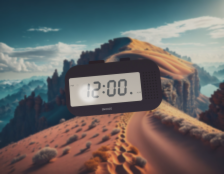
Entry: h=12 m=0
